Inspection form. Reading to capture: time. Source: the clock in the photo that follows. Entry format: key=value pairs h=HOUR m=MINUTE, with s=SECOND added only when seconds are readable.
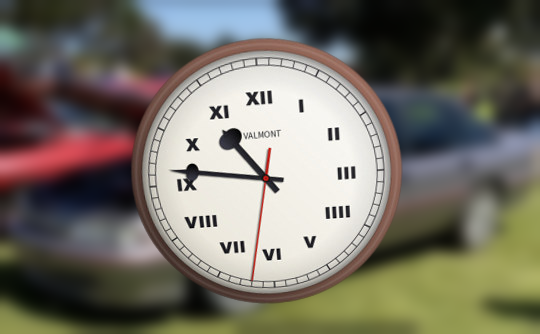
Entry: h=10 m=46 s=32
